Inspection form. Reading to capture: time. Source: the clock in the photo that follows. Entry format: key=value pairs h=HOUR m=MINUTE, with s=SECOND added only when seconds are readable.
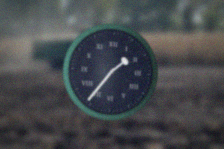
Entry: h=1 m=36
